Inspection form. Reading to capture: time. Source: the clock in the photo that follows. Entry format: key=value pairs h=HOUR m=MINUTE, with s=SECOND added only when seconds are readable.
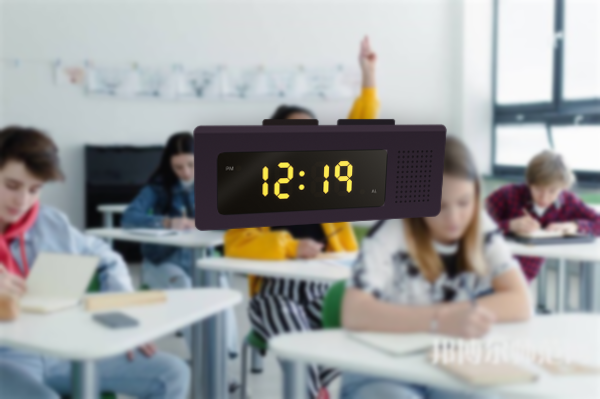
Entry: h=12 m=19
